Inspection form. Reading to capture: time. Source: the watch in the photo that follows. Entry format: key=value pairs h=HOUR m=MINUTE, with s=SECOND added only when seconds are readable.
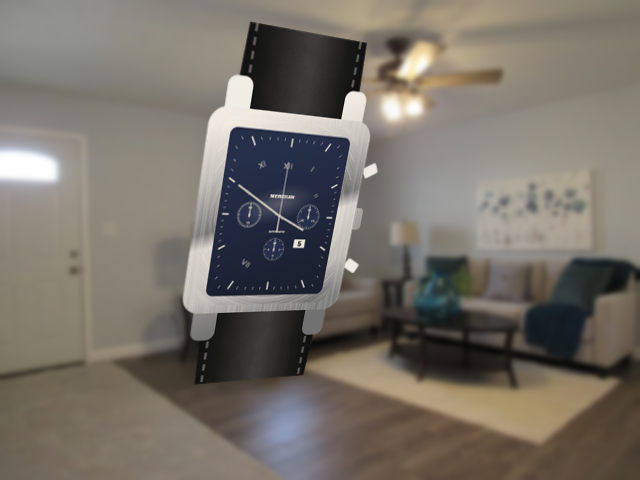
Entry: h=3 m=50
